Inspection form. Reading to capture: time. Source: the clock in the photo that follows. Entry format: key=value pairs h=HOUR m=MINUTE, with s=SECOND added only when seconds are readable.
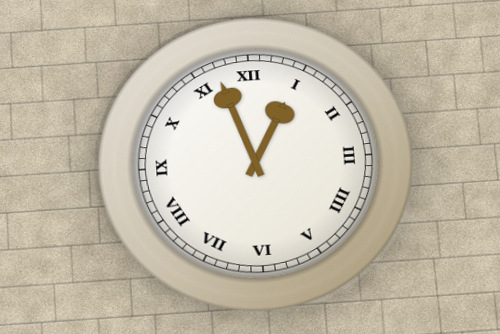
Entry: h=12 m=57
